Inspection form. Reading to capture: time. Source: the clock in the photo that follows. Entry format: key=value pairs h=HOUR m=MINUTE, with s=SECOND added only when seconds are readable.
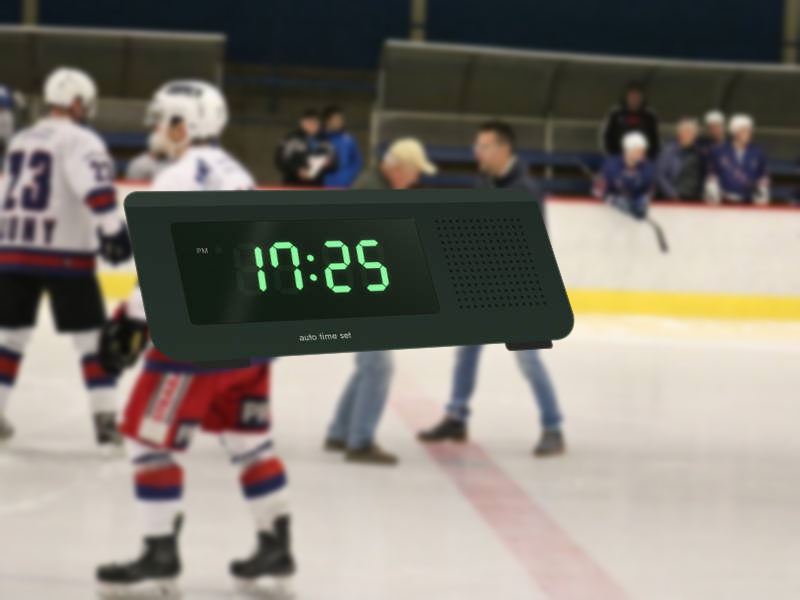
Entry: h=17 m=25
